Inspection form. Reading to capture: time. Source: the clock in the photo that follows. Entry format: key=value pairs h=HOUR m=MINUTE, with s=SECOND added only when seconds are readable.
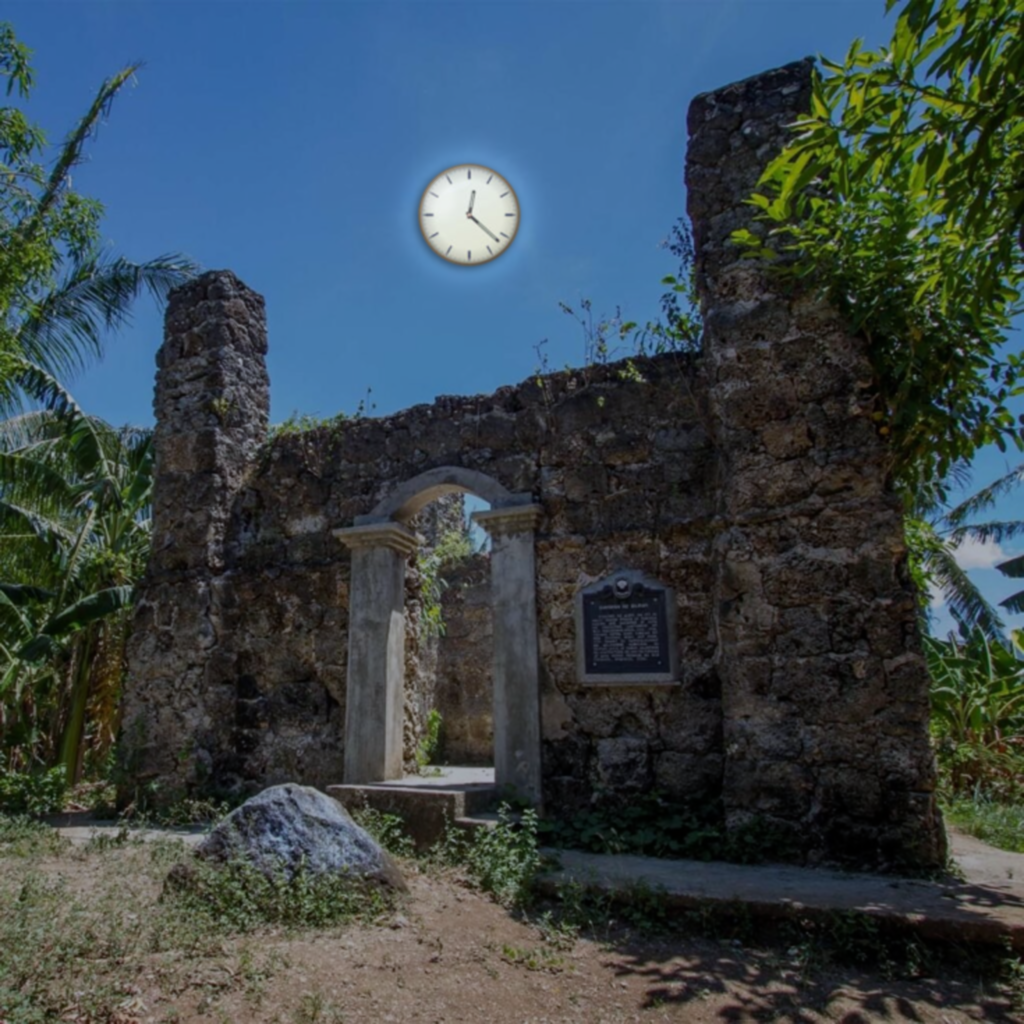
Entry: h=12 m=22
